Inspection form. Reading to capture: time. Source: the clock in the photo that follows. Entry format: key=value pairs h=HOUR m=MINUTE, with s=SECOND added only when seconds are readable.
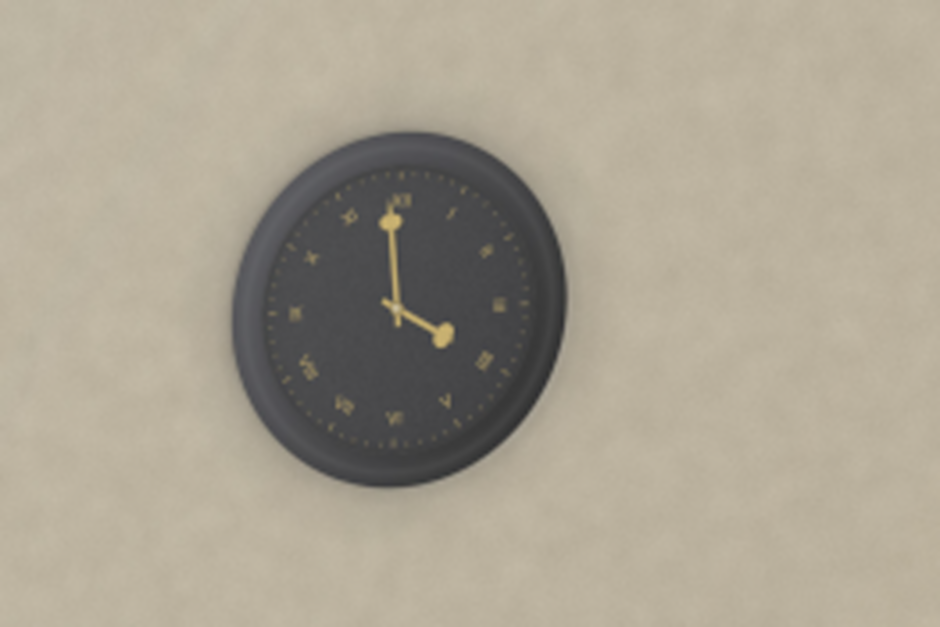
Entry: h=3 m=59
